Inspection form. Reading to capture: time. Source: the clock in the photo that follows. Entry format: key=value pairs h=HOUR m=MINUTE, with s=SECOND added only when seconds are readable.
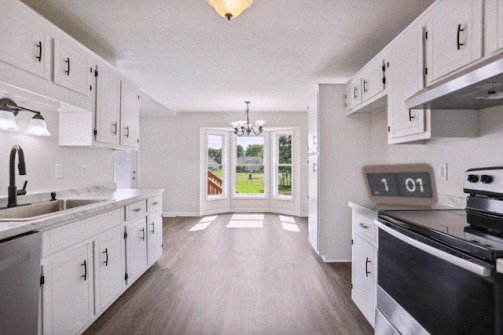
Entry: h=1 m=1
